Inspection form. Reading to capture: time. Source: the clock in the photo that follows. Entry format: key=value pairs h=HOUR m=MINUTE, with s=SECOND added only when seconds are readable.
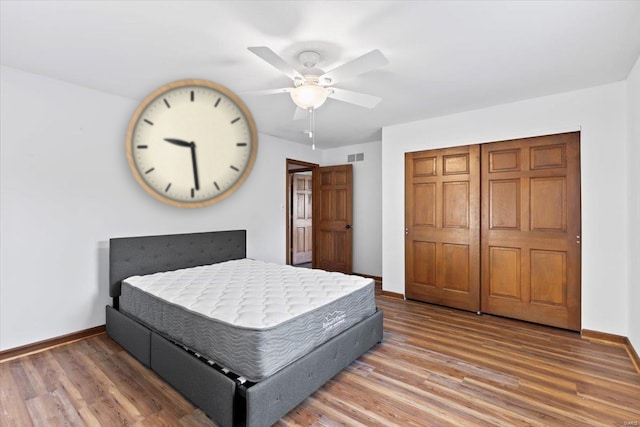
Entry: h=9 m=29
